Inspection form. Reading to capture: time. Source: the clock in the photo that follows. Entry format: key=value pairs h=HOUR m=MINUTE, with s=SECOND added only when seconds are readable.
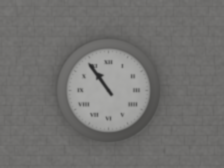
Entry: h=10 m=54
